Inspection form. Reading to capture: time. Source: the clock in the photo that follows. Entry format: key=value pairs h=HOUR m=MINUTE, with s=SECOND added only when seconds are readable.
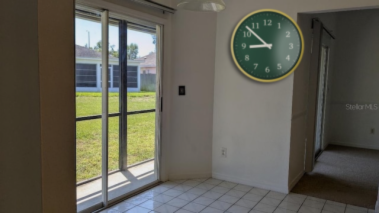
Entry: h=8 m=52
